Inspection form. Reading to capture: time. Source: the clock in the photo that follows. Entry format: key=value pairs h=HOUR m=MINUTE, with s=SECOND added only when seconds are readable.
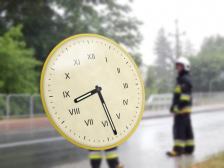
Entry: h=8 m=28
